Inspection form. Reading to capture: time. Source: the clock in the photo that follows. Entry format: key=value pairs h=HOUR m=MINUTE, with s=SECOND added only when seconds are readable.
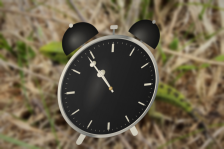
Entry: h=10 m=54
